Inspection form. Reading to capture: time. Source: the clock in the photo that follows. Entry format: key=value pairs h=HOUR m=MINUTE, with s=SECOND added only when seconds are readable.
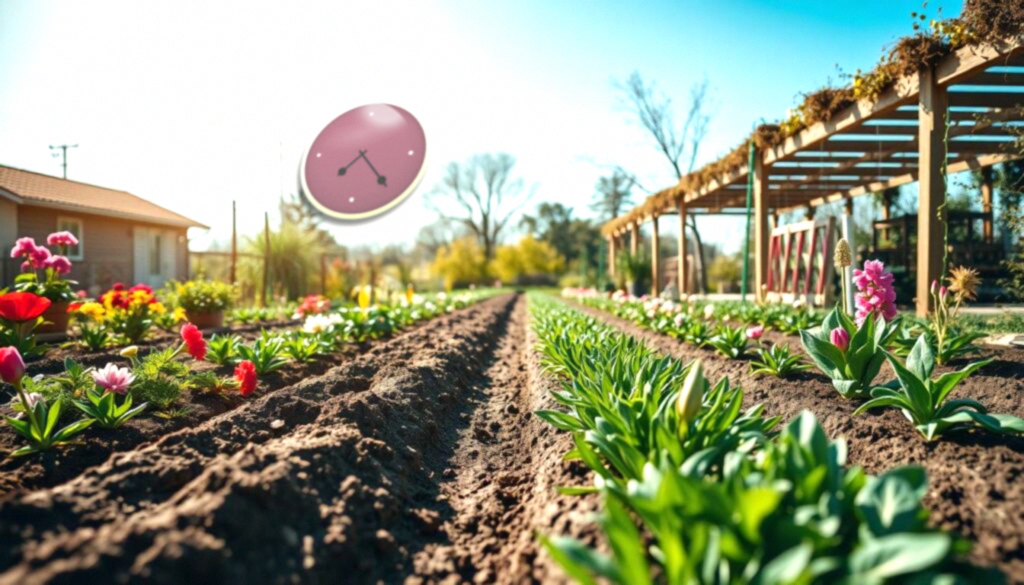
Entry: h=7 m=23
